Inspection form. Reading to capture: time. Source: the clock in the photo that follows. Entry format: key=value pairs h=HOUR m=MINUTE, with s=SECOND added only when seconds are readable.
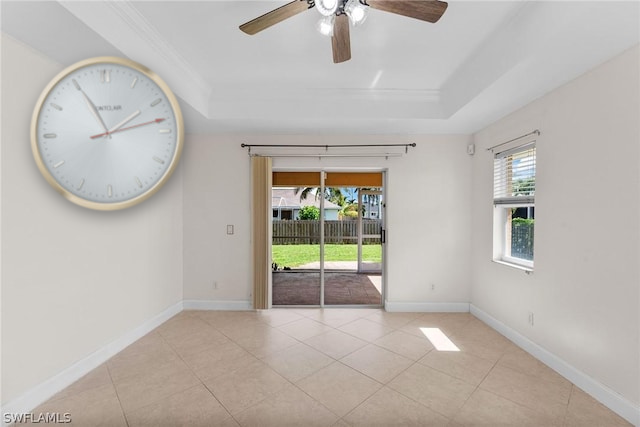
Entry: h=1 m=55 s=13
